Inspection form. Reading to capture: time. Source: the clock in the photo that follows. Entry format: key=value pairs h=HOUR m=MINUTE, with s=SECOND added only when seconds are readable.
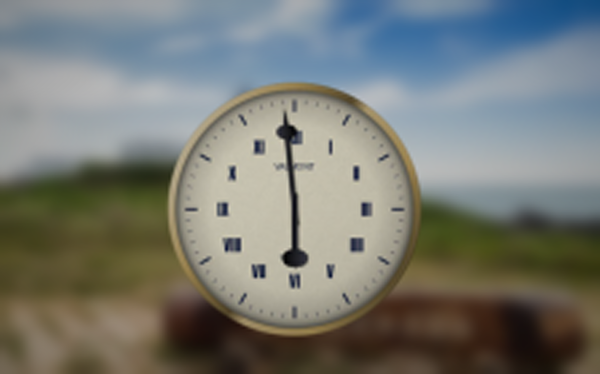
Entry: h=5 m=59
